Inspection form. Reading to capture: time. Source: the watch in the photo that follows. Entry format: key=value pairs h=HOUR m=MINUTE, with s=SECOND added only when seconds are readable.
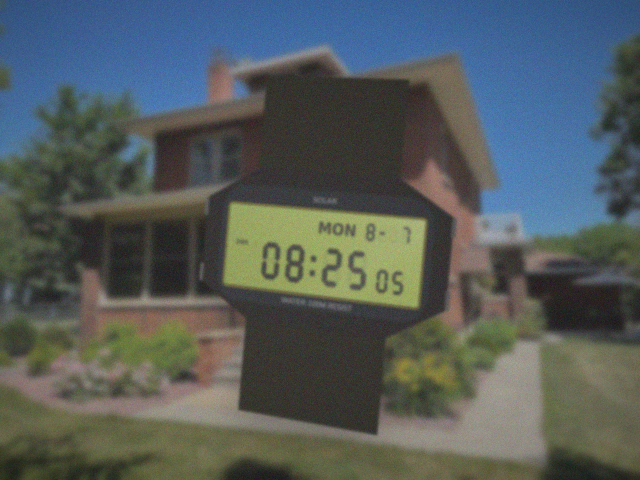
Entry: h=8 m=25 s=5
